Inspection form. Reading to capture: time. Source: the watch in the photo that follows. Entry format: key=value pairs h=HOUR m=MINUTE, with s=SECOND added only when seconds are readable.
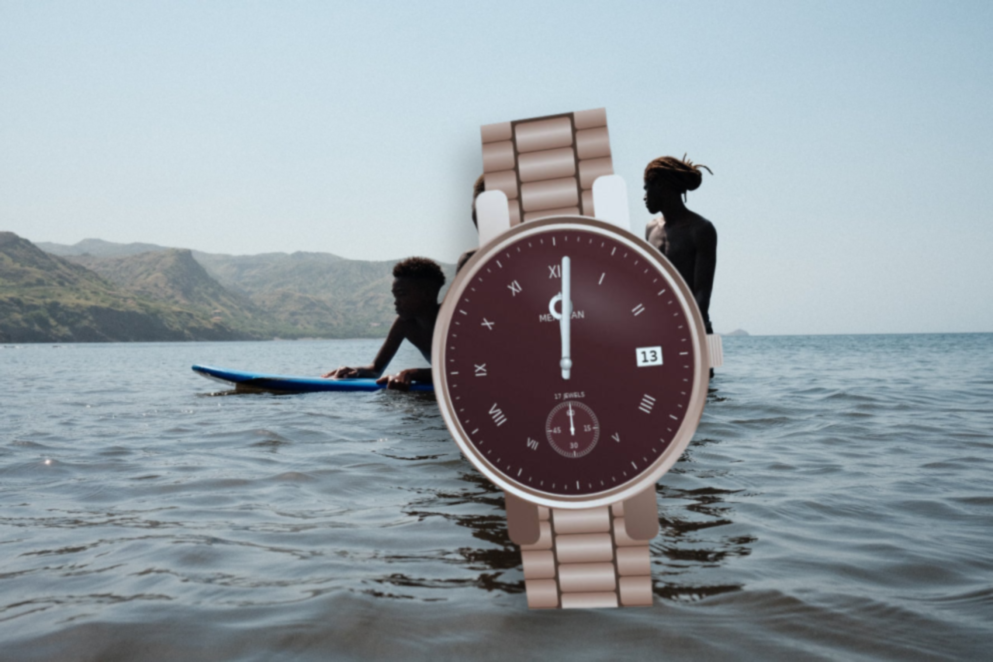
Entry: h=12 m=1
